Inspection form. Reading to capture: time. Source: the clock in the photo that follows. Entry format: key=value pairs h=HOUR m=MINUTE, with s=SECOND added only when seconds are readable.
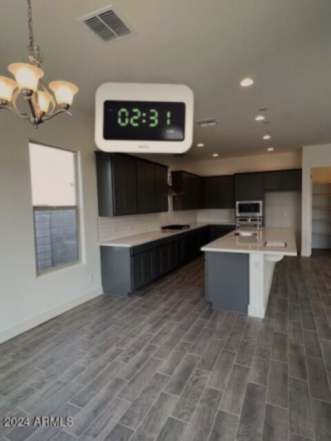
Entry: h=2 m=31
